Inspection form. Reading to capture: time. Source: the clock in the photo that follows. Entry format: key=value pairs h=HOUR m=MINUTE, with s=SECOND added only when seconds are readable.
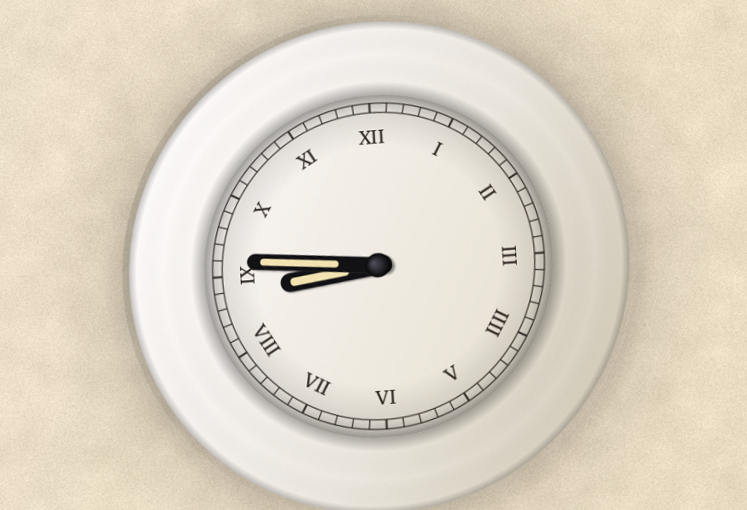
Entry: h=8 m=46
